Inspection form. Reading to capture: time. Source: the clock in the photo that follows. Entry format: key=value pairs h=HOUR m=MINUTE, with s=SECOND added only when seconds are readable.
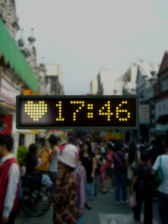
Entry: h=17 m=46
